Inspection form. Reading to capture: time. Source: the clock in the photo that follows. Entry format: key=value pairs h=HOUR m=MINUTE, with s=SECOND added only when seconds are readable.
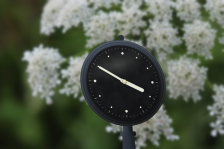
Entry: h=3 m=50
